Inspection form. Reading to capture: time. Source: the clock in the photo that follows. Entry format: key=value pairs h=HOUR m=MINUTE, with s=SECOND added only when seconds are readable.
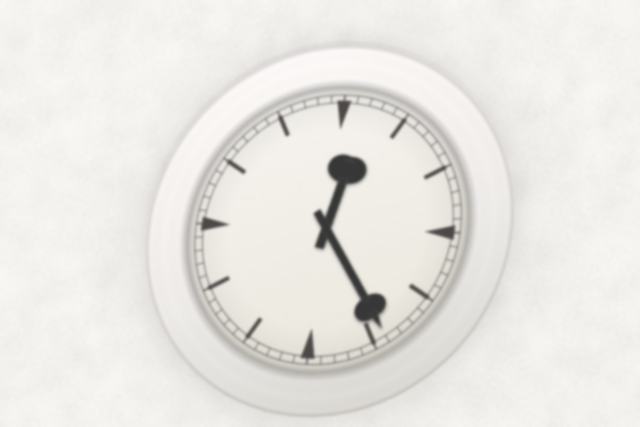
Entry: h=12 m=24
